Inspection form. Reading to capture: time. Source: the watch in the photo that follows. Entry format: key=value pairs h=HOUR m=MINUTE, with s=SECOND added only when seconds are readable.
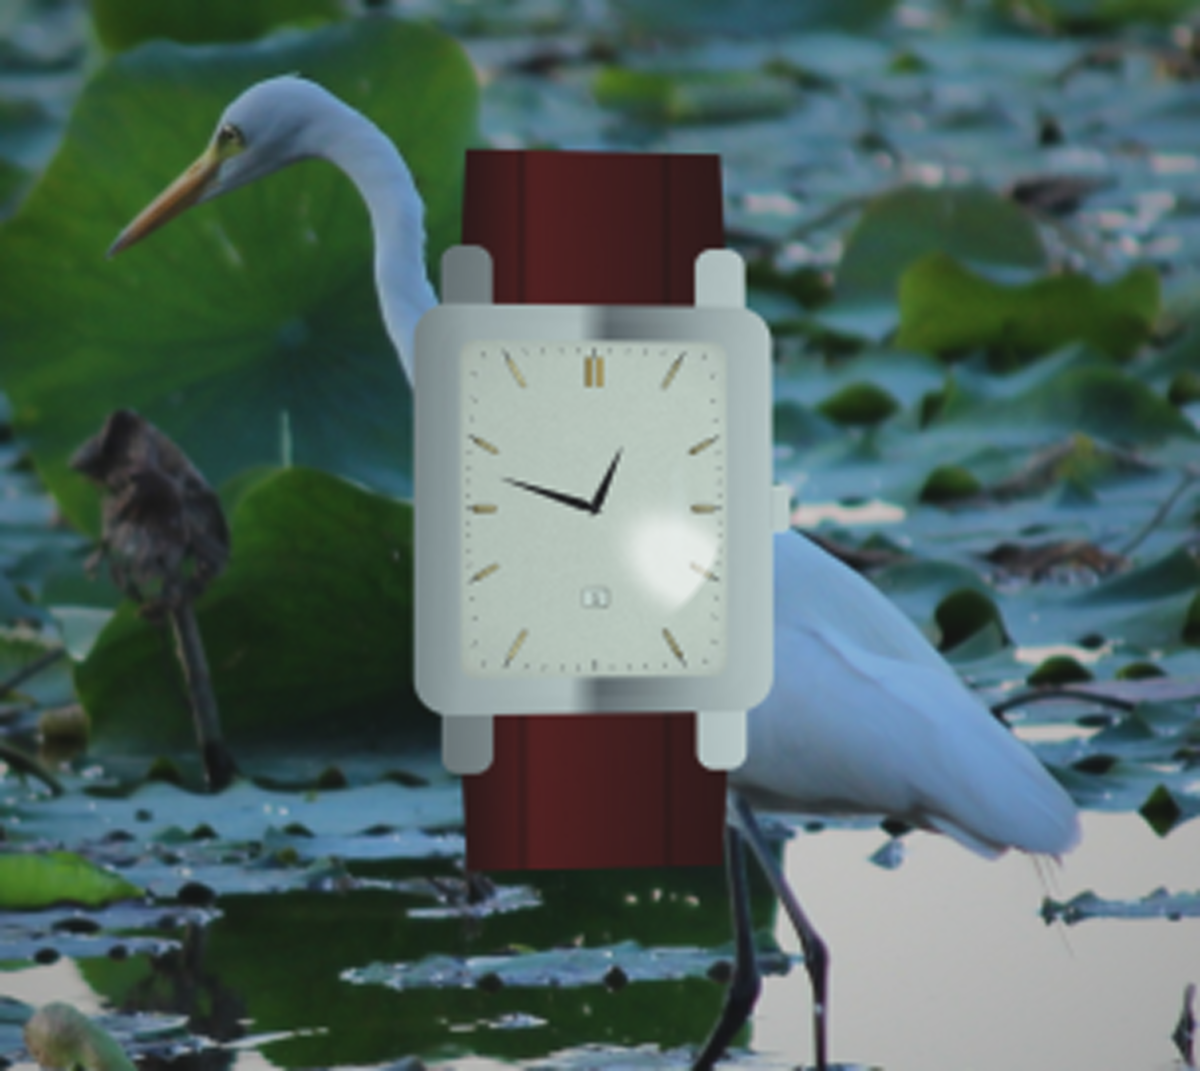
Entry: h=12 m=48
